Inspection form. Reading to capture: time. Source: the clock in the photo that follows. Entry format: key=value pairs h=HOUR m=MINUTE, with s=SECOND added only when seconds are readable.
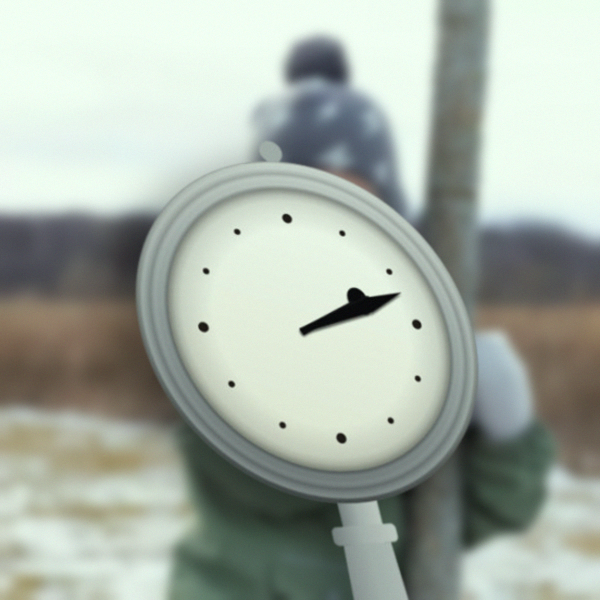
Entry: h=2 m=12
